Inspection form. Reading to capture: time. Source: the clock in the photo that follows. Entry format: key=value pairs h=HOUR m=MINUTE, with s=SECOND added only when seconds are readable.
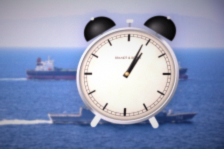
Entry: h=1 m=4
